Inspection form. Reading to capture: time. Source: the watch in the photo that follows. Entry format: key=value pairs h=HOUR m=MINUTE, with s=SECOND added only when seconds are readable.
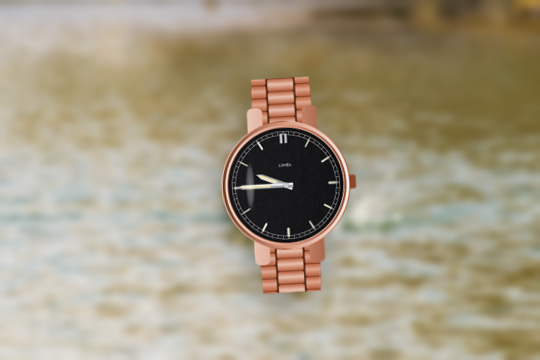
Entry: h=9 m=45
